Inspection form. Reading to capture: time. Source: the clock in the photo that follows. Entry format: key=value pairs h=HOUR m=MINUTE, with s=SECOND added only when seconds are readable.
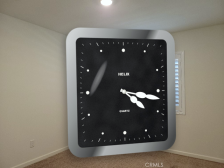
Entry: h=4 m=17
